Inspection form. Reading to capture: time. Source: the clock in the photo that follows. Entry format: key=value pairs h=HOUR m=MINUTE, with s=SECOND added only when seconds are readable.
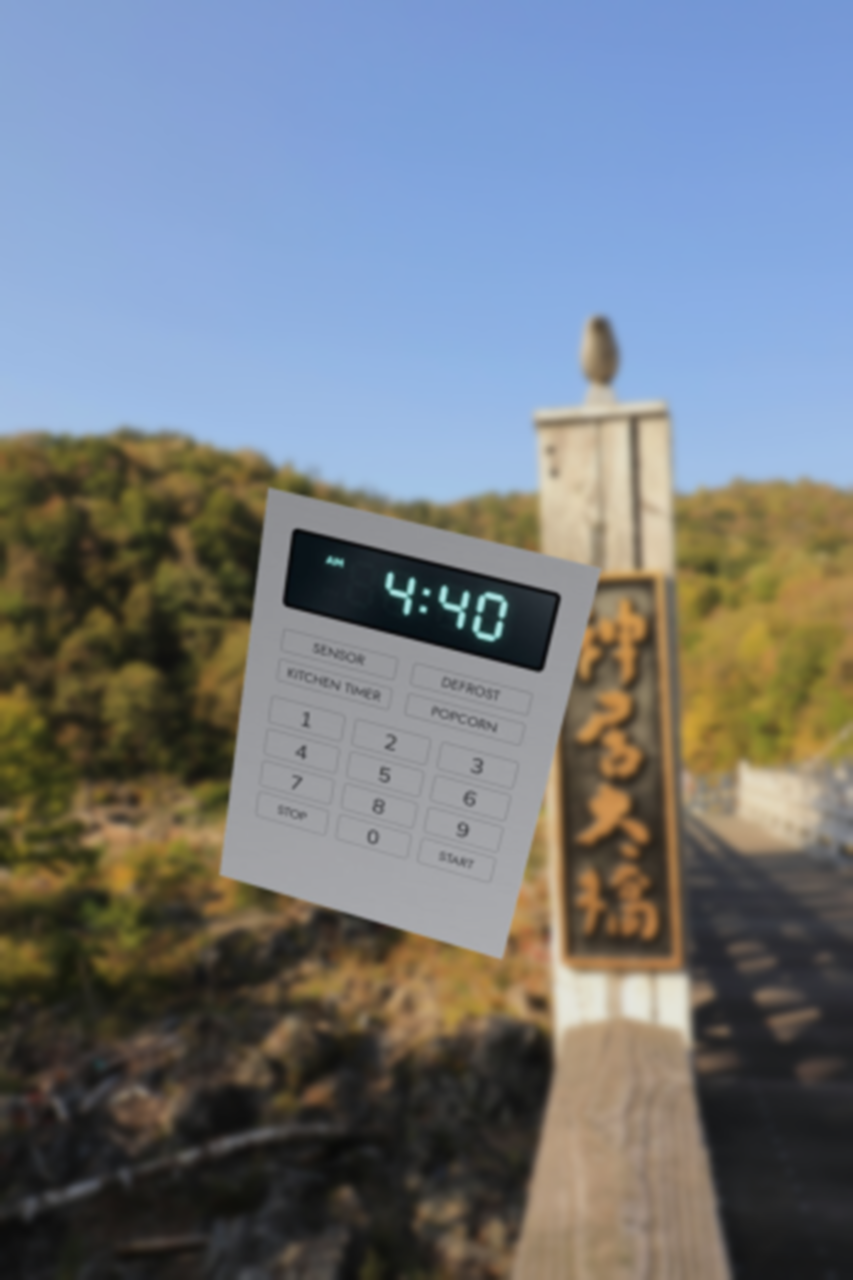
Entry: h=4 m=40
